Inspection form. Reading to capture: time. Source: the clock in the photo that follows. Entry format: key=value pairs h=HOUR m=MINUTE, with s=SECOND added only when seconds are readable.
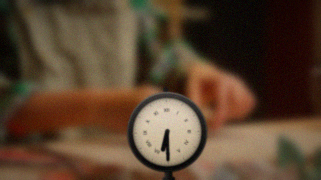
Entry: h=6 m=30
